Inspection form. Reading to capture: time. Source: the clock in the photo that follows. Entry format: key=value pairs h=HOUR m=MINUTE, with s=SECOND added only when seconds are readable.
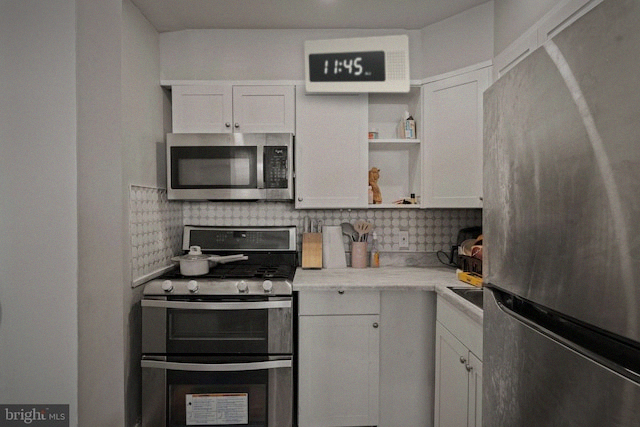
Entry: h=11 m=45
